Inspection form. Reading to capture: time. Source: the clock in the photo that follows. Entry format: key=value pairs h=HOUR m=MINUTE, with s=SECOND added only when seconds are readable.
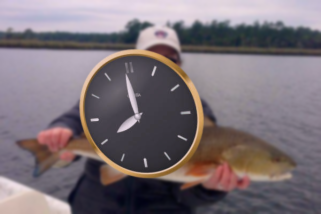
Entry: h=7 m=59
